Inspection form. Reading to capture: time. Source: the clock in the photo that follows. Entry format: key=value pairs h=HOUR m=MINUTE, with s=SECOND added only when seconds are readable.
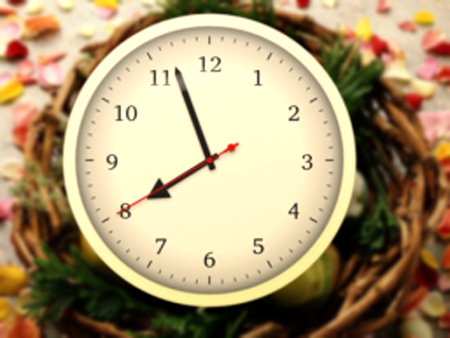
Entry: h=7 m=56 s=40
